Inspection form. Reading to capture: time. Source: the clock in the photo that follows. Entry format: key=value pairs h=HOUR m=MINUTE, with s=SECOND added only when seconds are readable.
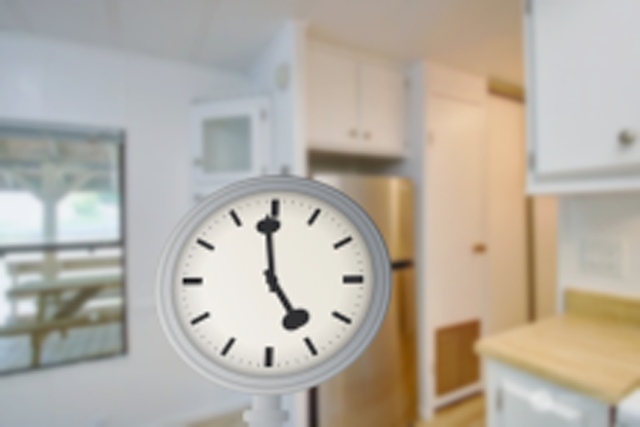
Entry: h=4 m=59
